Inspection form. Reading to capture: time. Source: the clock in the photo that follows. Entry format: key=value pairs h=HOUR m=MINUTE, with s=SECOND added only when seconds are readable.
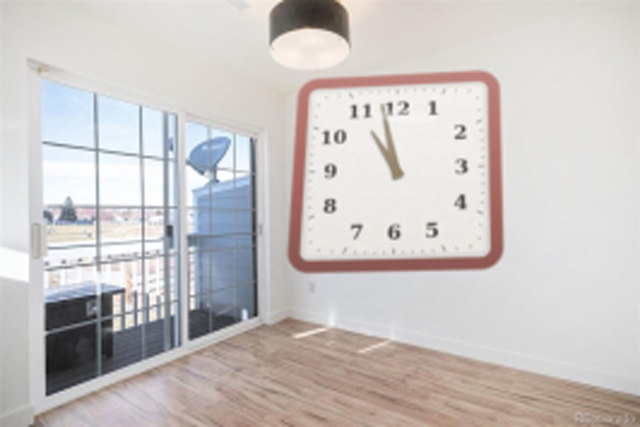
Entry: h=10 m=58
